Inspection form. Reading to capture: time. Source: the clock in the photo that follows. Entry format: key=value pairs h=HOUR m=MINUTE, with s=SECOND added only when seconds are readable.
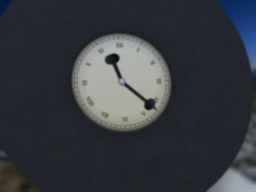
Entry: h=11 m=22
